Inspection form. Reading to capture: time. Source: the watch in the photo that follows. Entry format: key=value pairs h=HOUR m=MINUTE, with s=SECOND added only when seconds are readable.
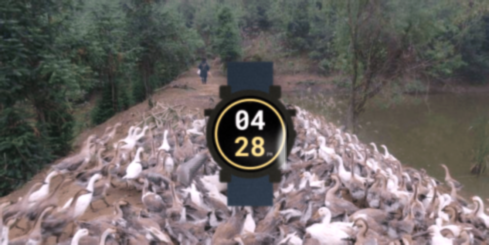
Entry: h=4 m=28
